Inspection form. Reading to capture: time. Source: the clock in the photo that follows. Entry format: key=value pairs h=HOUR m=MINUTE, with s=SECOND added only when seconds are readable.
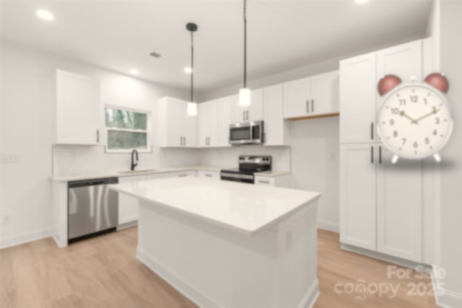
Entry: h=10 m=11
